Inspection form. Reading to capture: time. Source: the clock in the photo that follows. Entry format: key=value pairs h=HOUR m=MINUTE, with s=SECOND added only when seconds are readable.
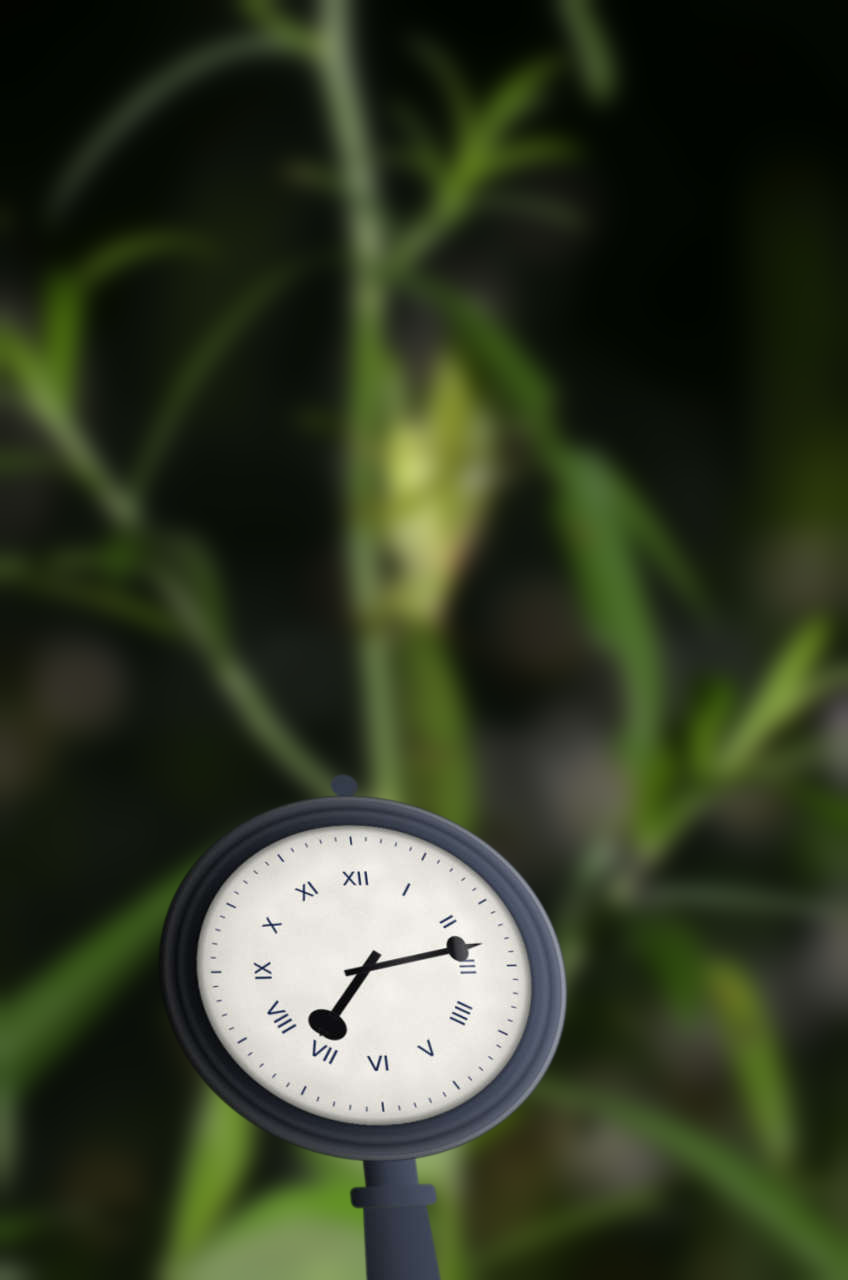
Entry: h=7 m=13
